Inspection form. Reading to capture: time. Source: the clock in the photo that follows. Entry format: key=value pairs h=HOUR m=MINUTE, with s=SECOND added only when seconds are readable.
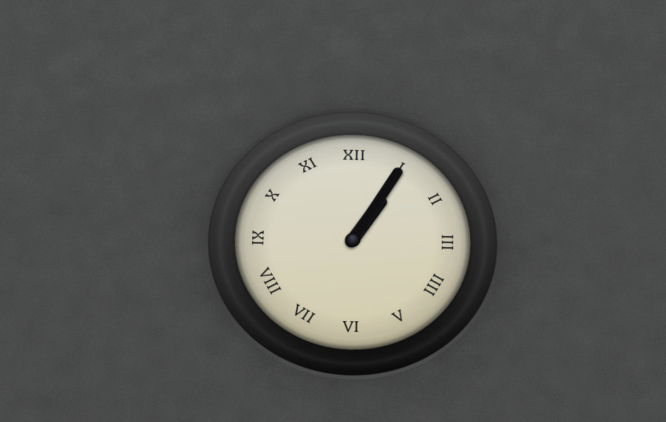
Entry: h=1 m=5
